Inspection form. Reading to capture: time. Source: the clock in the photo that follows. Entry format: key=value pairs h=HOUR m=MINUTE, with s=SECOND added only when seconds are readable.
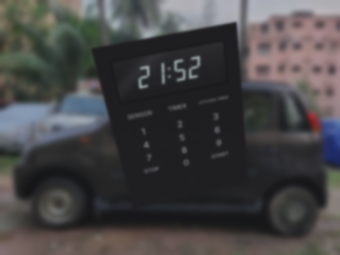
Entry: h=21 m=52
